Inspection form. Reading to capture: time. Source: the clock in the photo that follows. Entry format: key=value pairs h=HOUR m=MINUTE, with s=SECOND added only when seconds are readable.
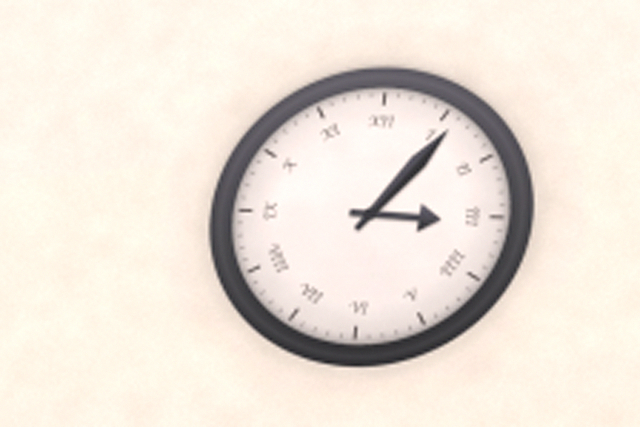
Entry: h=3 m=6
